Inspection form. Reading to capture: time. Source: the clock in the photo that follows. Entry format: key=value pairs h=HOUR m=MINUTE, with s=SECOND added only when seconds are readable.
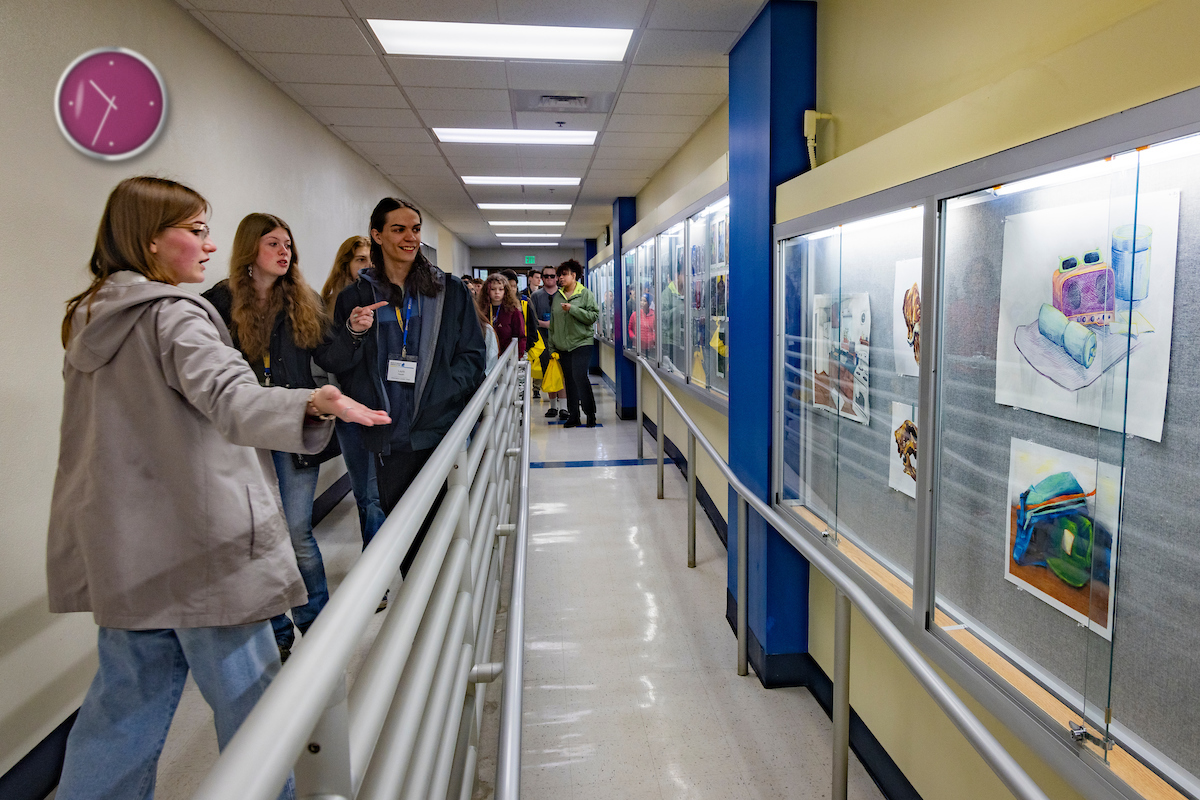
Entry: h=10 m=34
